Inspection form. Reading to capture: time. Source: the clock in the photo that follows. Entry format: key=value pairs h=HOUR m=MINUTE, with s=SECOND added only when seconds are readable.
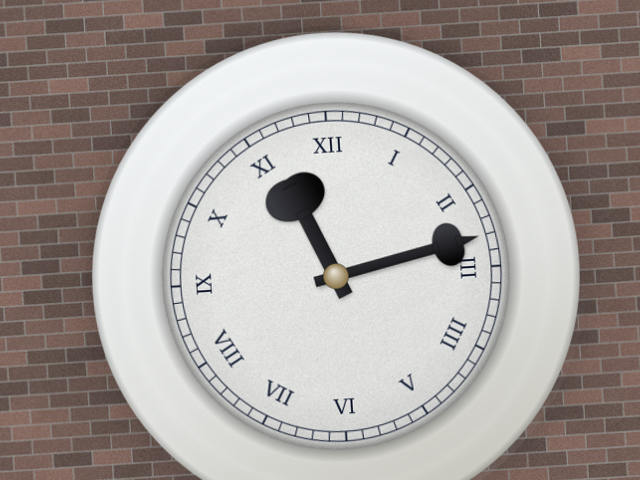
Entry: h=11 m=13
